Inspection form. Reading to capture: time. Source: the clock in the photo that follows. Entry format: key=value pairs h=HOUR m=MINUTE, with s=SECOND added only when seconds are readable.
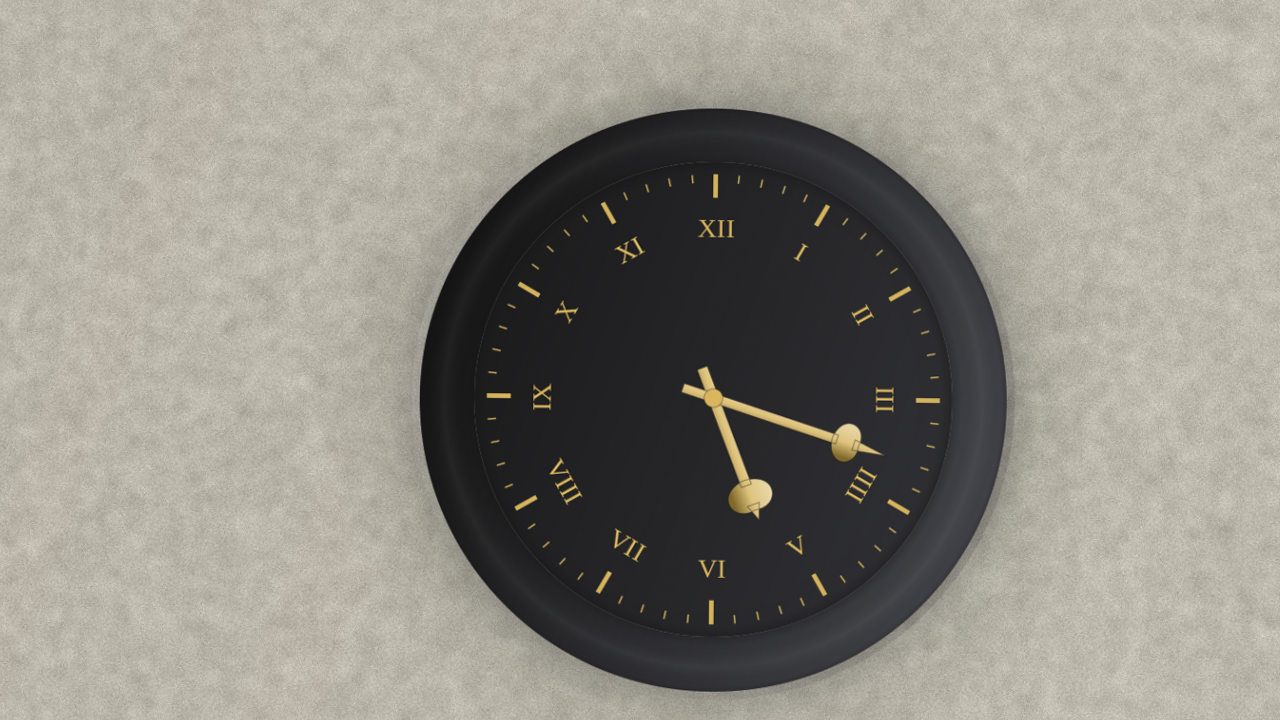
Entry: h=5 m=18
